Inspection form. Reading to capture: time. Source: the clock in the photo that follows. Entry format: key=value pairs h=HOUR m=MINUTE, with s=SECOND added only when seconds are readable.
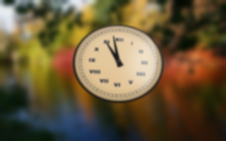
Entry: h=10 m=58
